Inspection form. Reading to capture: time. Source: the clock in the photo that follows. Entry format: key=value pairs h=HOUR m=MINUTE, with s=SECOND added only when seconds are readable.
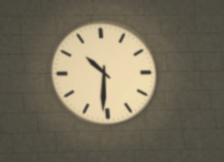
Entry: h=10 m=31
